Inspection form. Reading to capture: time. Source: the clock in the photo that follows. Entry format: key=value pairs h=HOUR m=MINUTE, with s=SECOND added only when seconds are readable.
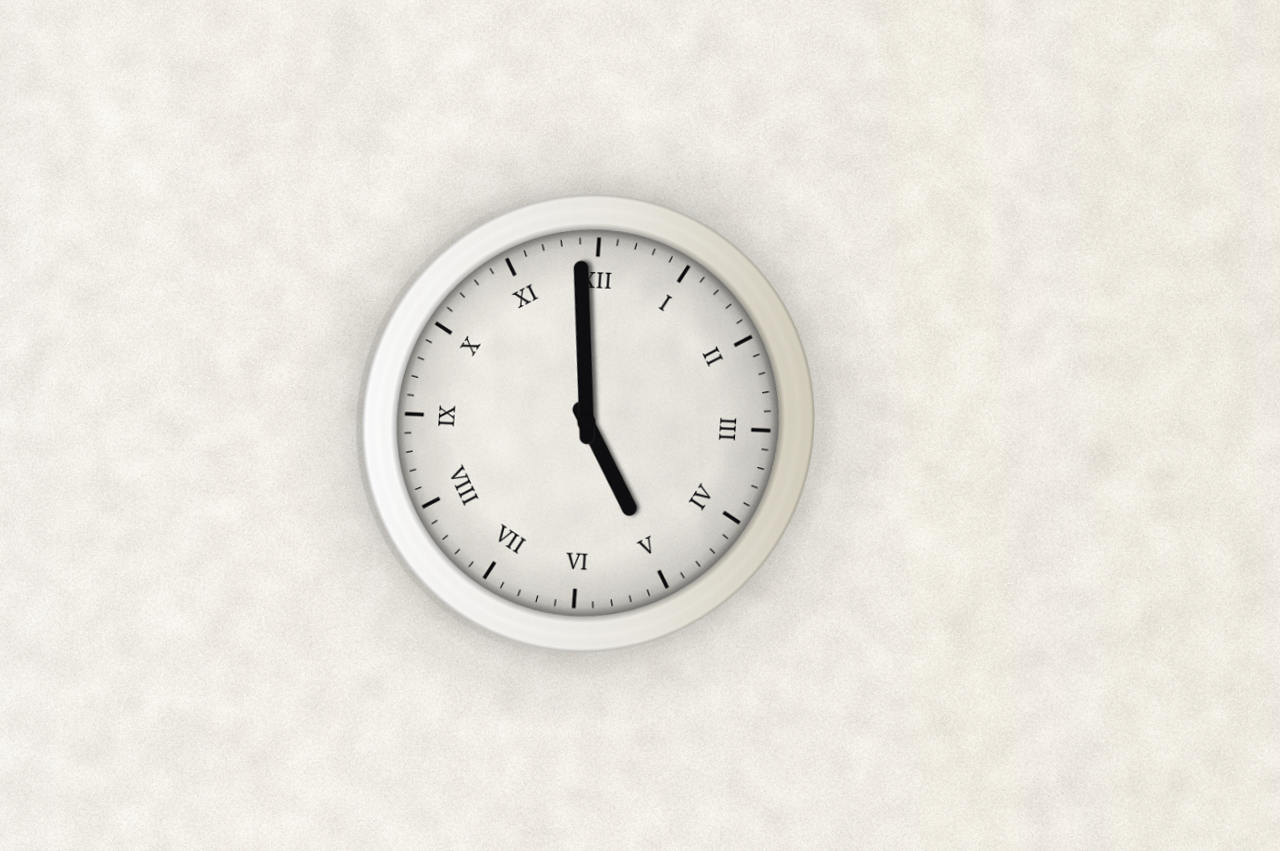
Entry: h=4 m=59
